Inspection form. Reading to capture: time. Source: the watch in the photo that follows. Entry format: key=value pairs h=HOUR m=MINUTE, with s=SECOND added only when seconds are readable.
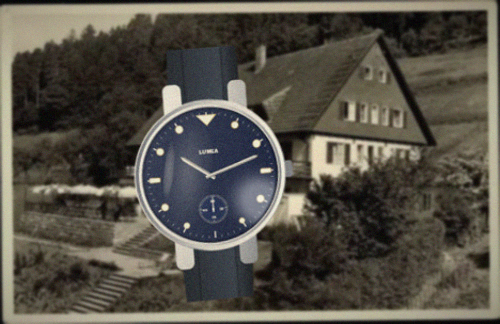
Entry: h=10 m=12
